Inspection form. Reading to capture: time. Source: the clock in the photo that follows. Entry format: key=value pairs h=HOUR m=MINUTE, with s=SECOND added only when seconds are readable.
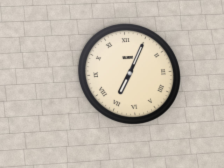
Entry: h=7 m=5
